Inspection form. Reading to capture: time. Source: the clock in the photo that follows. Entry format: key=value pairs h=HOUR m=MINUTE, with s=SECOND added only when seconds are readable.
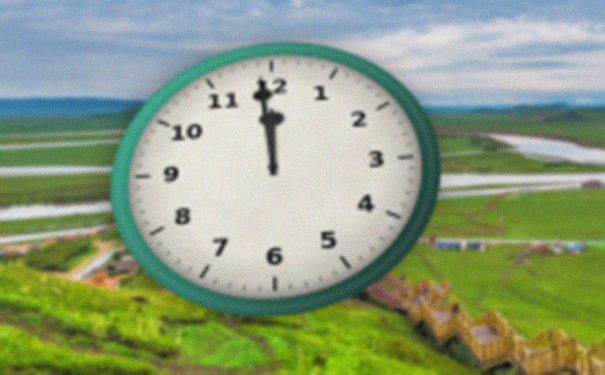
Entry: h=11 m=59
